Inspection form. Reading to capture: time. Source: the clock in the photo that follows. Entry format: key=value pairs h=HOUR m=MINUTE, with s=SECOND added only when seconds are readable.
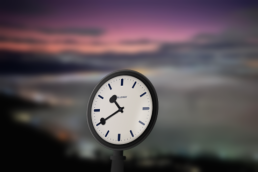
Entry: h=10 m=40
